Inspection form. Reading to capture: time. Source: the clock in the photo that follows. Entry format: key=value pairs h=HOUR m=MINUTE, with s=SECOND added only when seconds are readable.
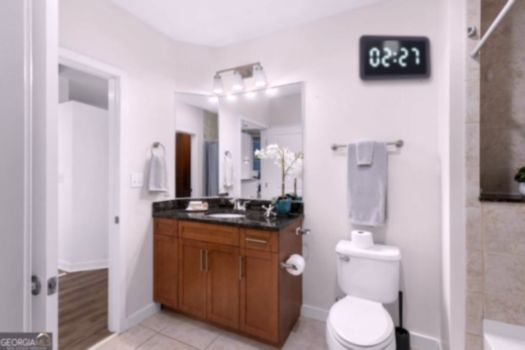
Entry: h=2 m=27
